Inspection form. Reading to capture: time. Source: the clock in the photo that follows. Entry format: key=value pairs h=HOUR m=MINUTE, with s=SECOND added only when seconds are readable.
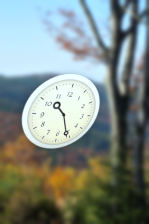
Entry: h=10 m=26
